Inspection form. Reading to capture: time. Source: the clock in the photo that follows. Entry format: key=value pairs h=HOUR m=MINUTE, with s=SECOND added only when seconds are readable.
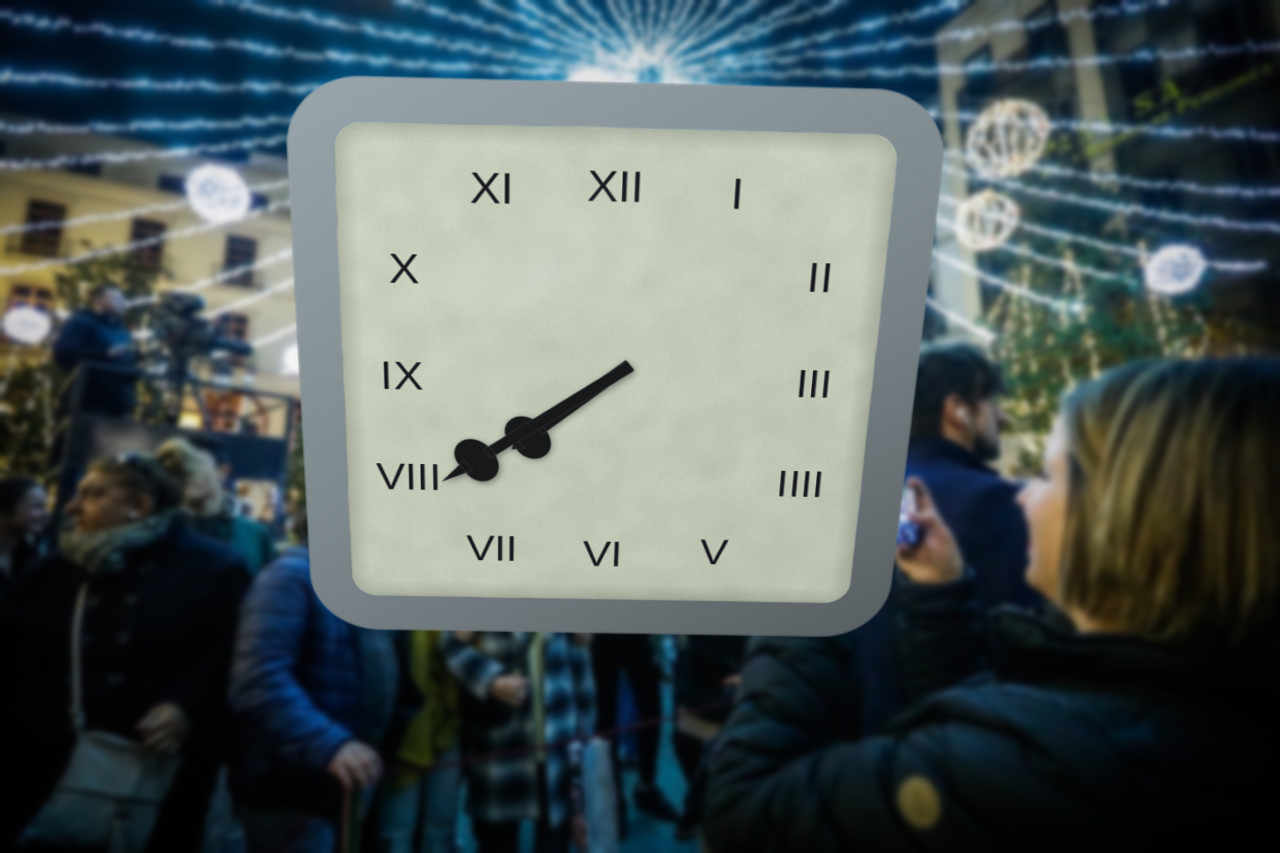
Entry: h=7 m=39
